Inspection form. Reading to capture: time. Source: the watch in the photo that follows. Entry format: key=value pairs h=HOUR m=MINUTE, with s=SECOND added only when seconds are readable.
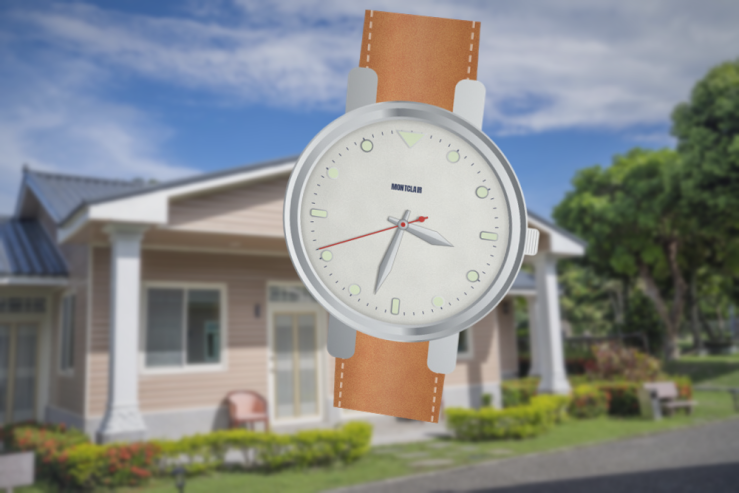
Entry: h=3 m=32 s=41
